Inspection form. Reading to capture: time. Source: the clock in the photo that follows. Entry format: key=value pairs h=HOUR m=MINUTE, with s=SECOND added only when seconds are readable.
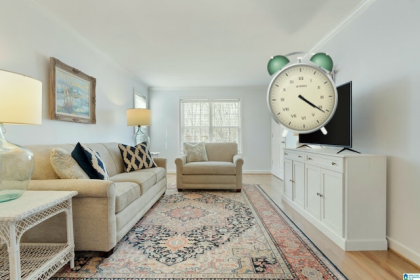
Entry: h=4 m=21
